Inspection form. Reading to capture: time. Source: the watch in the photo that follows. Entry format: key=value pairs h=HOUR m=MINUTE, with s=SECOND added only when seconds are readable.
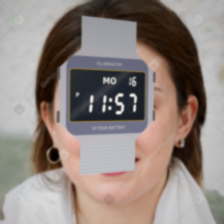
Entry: h=11 m=57
